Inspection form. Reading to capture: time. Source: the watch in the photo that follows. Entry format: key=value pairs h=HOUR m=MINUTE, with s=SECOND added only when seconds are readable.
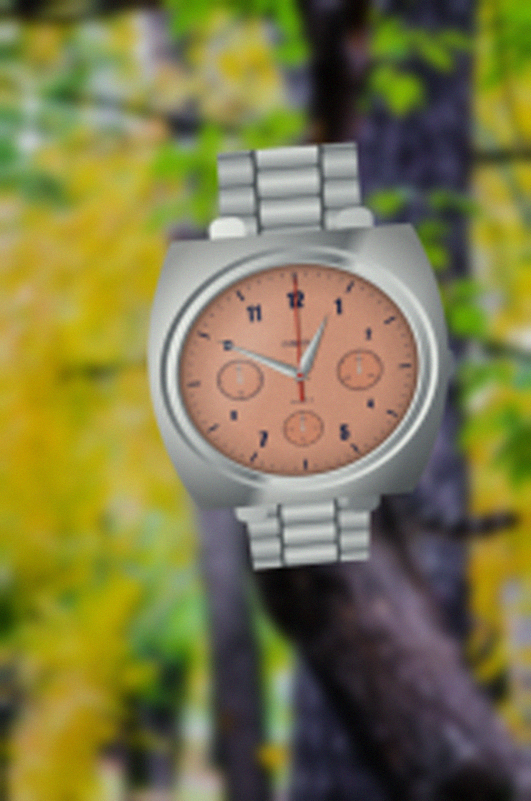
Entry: h=12 m=50
